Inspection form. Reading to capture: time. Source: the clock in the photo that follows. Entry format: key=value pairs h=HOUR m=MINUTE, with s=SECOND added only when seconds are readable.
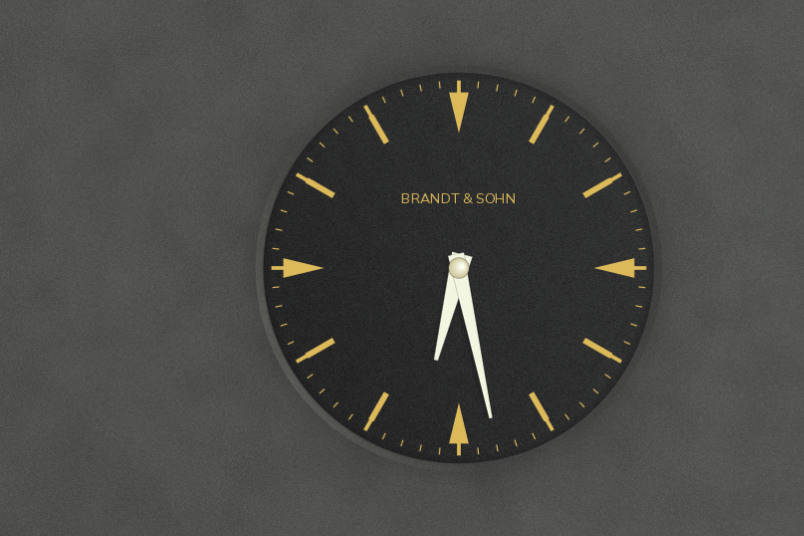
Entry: h=6 m=28
